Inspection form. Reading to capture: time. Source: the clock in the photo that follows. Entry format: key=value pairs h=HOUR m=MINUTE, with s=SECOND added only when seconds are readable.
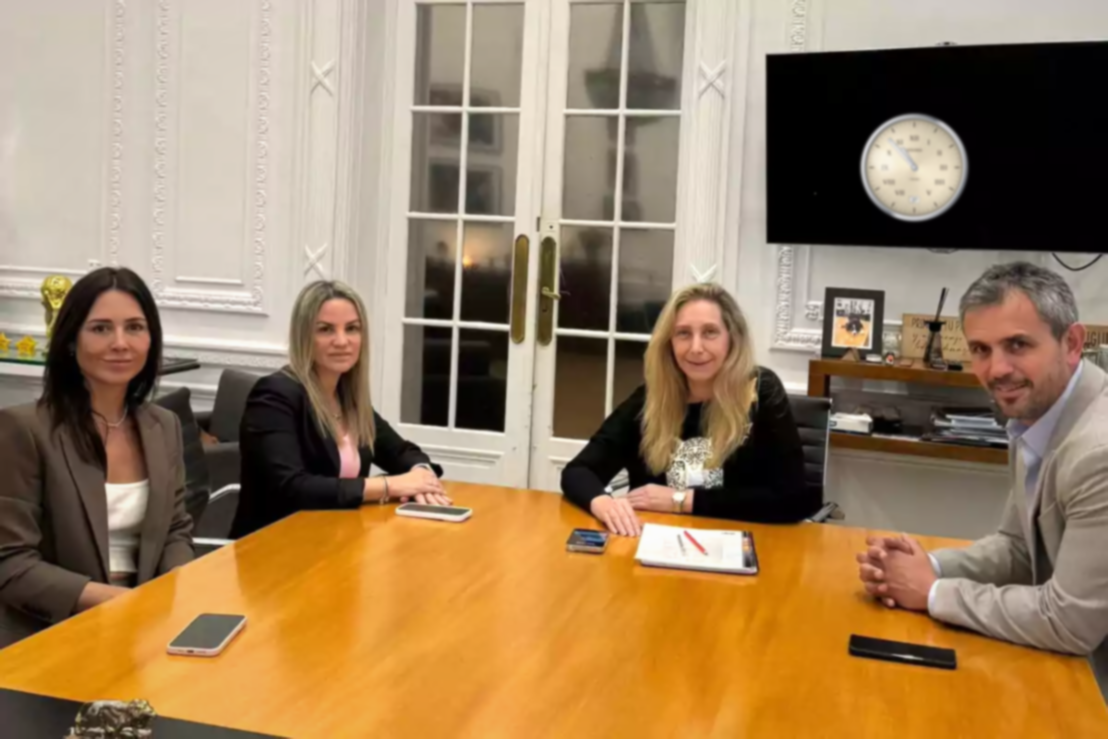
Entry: h=10 m=53
